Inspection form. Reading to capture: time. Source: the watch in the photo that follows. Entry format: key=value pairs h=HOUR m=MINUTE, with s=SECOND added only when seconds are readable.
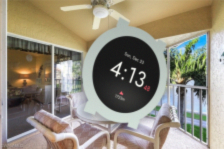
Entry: h=4 m=13
